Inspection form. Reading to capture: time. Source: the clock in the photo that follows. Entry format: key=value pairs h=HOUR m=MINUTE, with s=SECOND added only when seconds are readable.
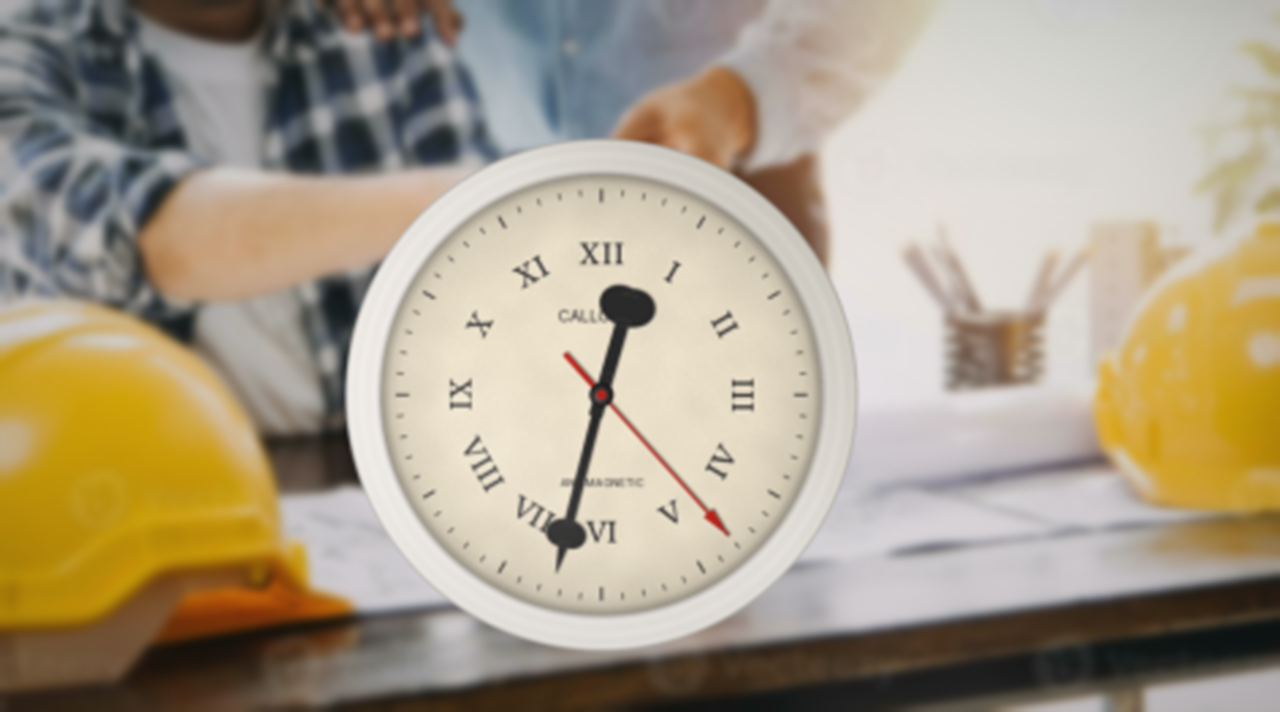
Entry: h=12 m=32 s=23
